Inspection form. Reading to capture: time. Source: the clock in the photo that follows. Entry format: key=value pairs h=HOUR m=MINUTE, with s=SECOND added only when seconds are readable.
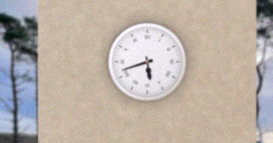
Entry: h=5 m=42
